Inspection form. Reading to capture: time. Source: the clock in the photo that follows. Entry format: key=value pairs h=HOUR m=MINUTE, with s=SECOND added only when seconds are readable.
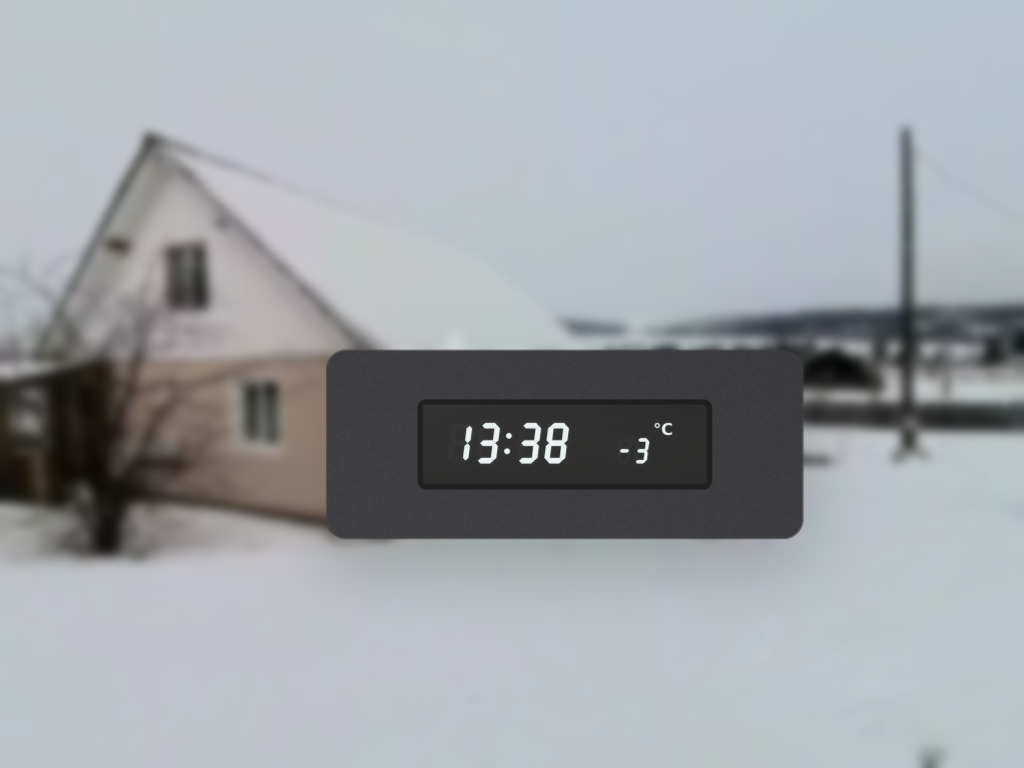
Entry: h=13 m=38
